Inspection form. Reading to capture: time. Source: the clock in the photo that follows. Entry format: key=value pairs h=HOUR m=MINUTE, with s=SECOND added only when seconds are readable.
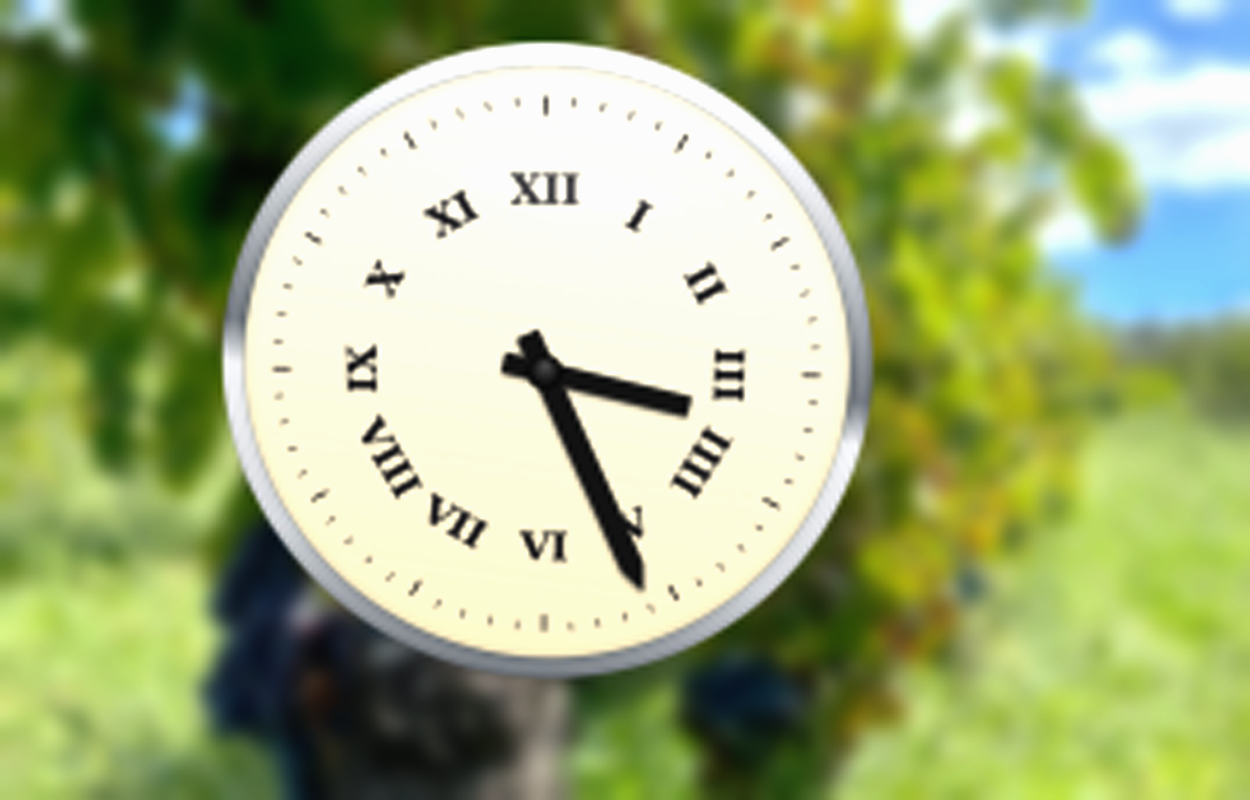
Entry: h=3 m=26
